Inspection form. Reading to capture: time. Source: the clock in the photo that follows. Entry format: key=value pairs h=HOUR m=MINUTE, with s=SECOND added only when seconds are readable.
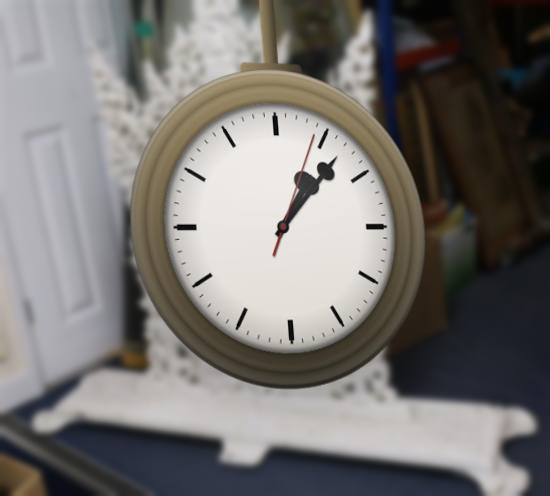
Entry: h=1 m=7 s=4
